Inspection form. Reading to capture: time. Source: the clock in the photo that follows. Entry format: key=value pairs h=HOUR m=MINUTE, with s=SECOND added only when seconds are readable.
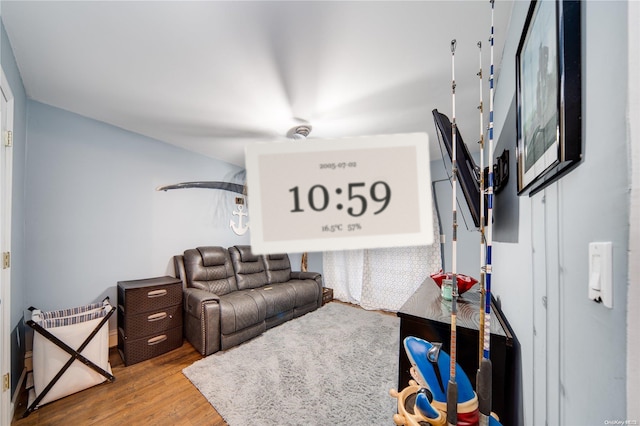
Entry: h=10 m=59
